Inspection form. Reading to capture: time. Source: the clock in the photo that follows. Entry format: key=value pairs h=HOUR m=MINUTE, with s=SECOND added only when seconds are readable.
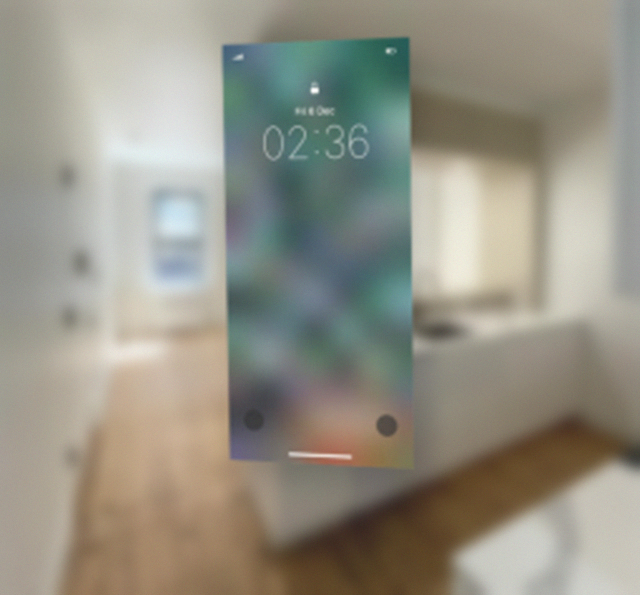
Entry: h=2 m=36
